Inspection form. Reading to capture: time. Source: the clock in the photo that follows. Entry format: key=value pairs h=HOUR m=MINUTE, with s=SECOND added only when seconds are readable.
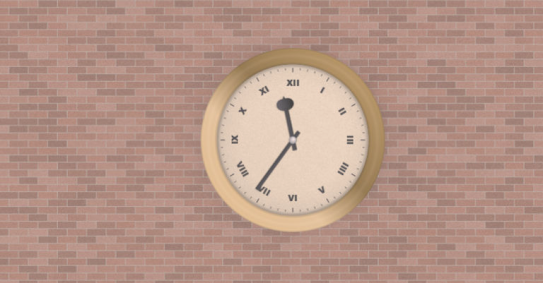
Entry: h=11 m=36
